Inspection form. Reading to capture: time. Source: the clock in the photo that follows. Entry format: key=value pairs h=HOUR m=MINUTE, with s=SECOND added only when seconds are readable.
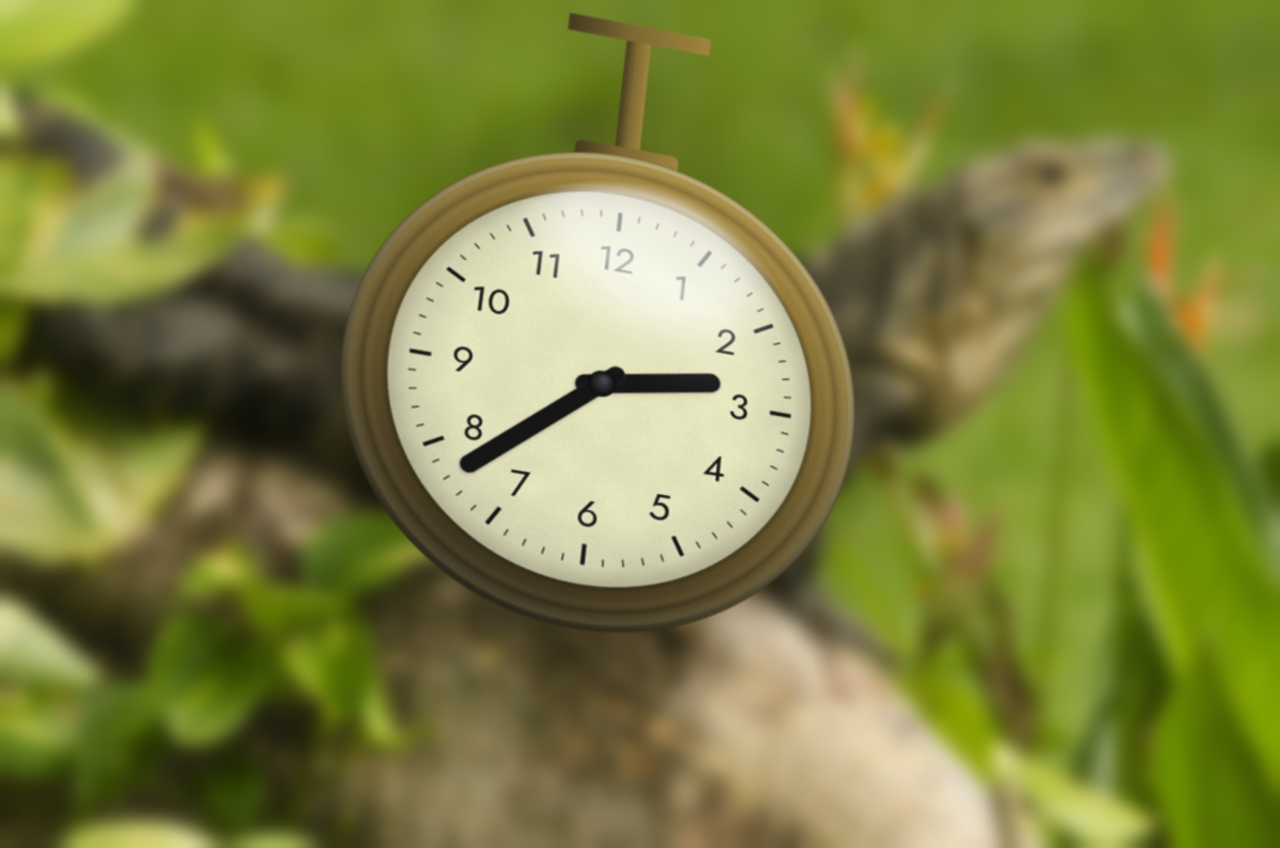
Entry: h=2 m=38
